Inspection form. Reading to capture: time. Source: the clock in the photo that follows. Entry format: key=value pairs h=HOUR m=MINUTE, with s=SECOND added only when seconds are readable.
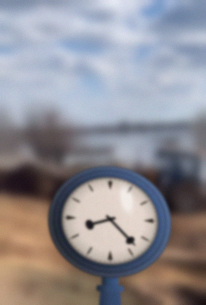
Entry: h=8 m=23
